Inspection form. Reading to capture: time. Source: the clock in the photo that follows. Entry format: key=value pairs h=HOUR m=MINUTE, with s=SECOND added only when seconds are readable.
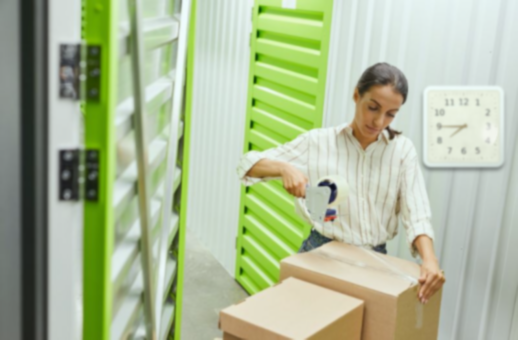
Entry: h=7 m=45
